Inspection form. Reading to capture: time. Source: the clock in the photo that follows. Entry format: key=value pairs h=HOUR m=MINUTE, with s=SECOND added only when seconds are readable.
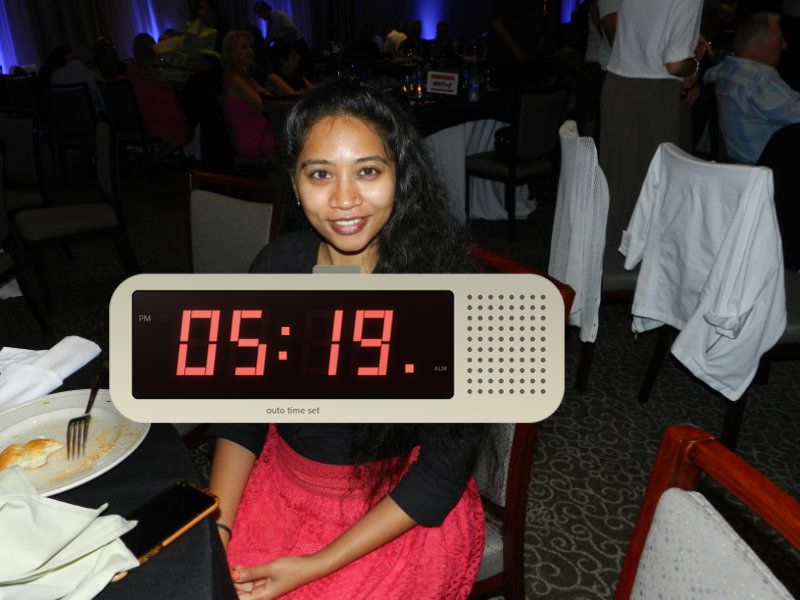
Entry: h=5 m=19
